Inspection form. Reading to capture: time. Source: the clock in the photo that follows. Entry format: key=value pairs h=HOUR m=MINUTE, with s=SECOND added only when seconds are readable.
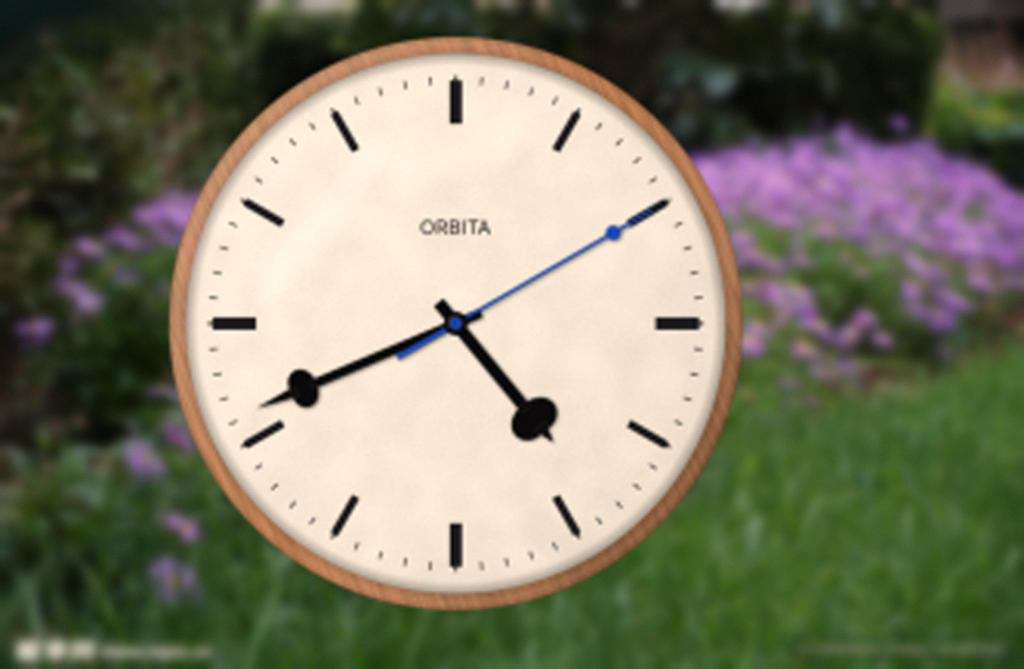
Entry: h=4 m=41 s=10
